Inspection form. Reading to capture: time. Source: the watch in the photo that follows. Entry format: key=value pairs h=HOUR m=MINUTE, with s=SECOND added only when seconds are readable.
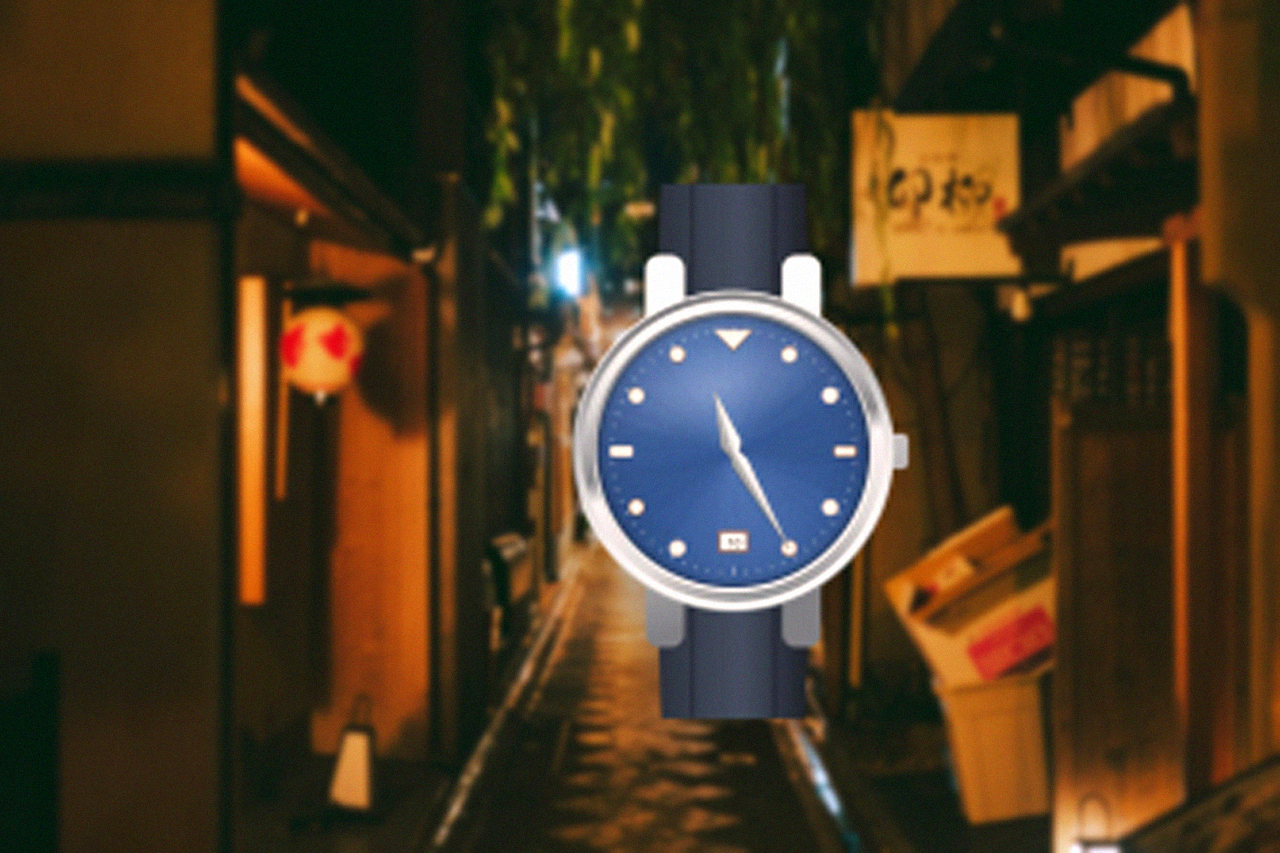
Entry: h=11 m=25
